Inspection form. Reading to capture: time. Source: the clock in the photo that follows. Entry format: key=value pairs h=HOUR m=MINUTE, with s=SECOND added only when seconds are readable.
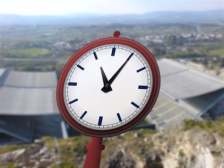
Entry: h=11 m=5
